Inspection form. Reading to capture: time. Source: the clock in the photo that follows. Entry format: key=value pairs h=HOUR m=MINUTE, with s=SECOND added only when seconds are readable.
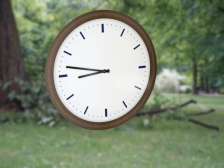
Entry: h=8 m=47
